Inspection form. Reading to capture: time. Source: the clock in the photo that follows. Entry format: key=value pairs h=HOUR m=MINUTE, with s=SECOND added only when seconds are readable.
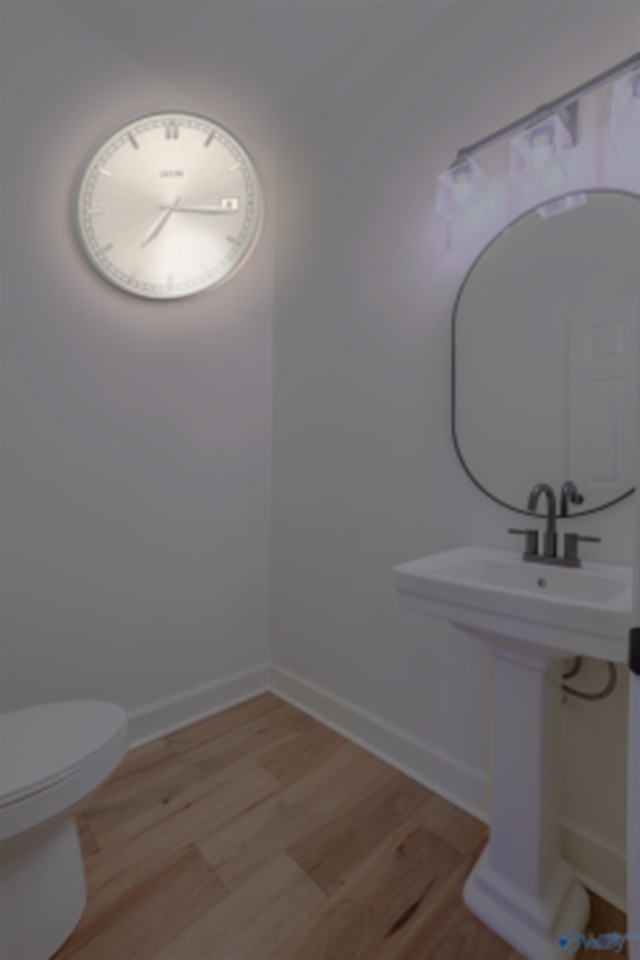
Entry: h=7 m=16
